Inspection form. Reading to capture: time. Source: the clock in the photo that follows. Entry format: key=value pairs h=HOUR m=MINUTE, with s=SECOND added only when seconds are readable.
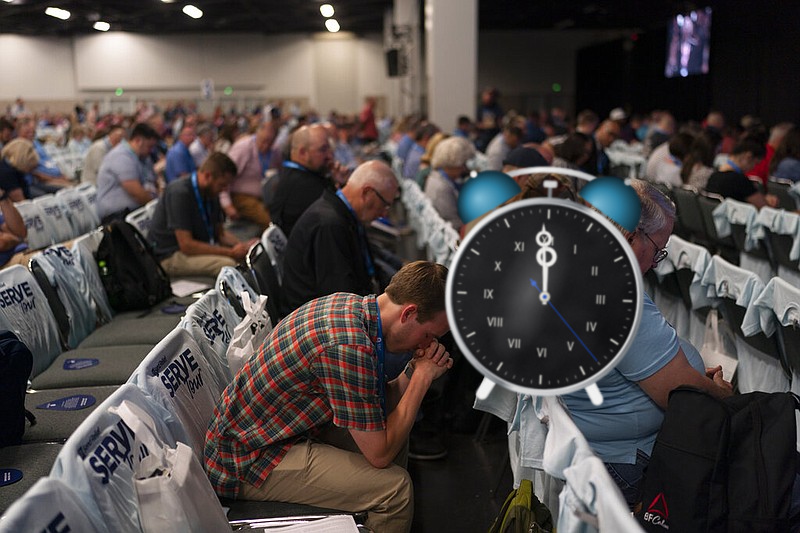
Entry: h=11 m=59 s=23
